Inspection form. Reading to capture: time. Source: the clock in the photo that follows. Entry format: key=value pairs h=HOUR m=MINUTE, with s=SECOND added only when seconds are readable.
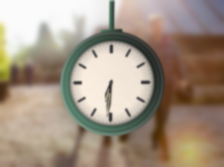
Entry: h=6 m=31
